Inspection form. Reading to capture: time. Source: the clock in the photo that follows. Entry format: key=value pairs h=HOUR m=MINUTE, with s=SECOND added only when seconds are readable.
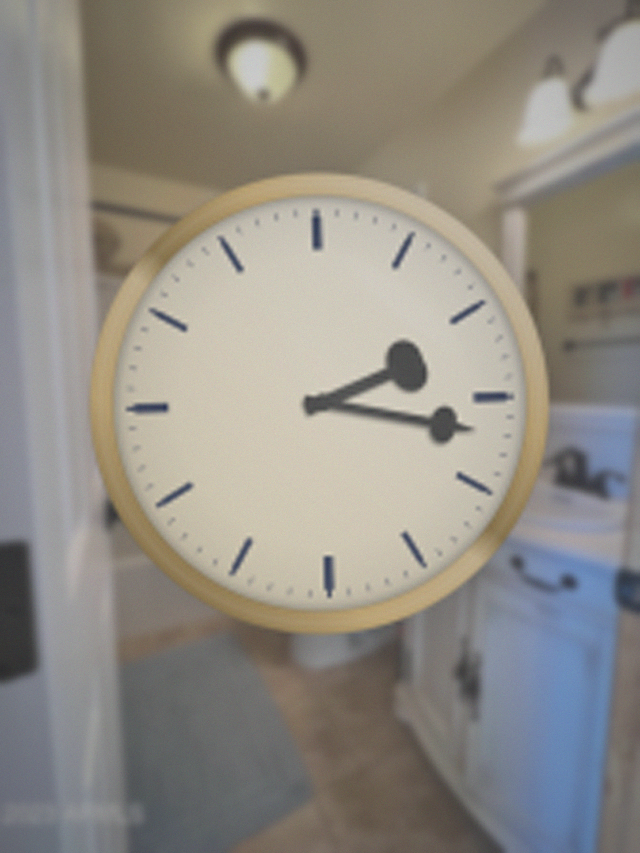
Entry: h=2 m=17
